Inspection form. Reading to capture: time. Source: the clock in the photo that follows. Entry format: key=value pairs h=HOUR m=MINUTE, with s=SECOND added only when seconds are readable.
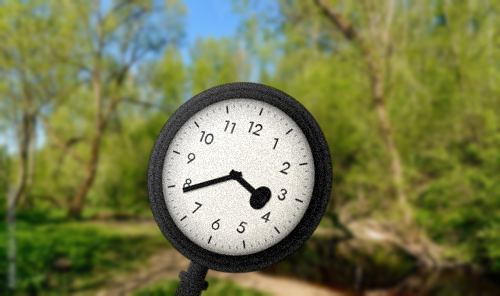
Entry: h=3 m=39
